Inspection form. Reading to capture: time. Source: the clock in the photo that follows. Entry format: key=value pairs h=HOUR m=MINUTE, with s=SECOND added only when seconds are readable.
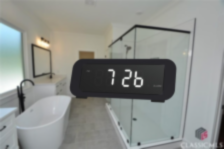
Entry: h=7 m=26
